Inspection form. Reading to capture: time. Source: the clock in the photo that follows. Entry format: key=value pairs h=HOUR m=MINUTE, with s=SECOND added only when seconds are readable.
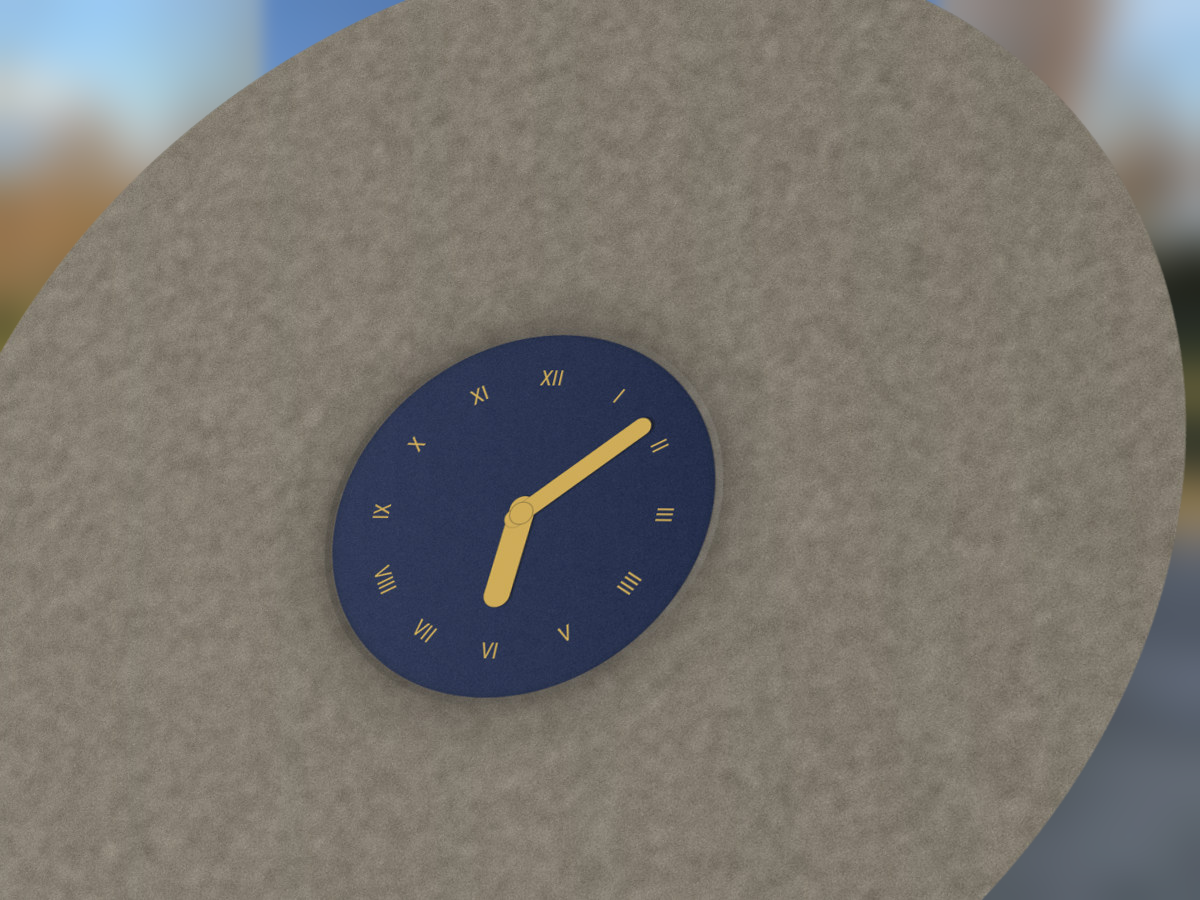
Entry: h=6 m=8
